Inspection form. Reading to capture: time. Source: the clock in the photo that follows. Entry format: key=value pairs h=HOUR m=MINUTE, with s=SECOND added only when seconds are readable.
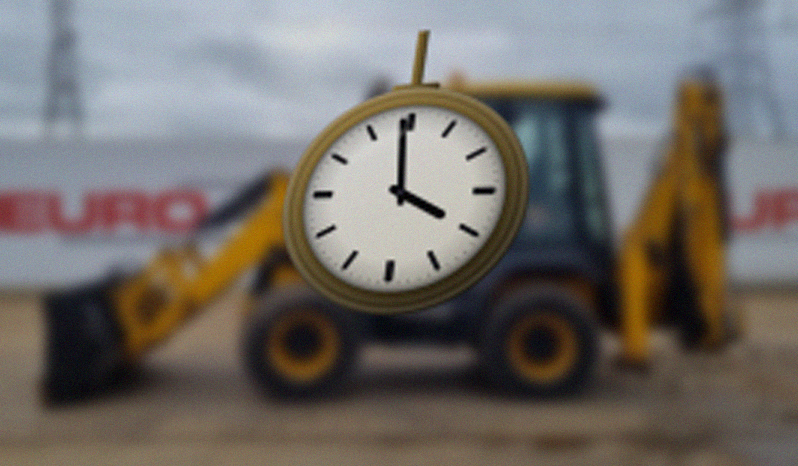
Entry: h=3 m=59
